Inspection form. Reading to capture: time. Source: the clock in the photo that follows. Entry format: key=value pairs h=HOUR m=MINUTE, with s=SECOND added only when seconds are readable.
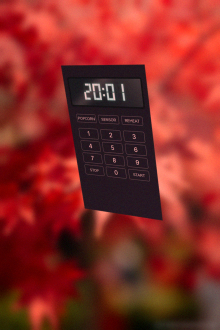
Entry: h=20 m=1
